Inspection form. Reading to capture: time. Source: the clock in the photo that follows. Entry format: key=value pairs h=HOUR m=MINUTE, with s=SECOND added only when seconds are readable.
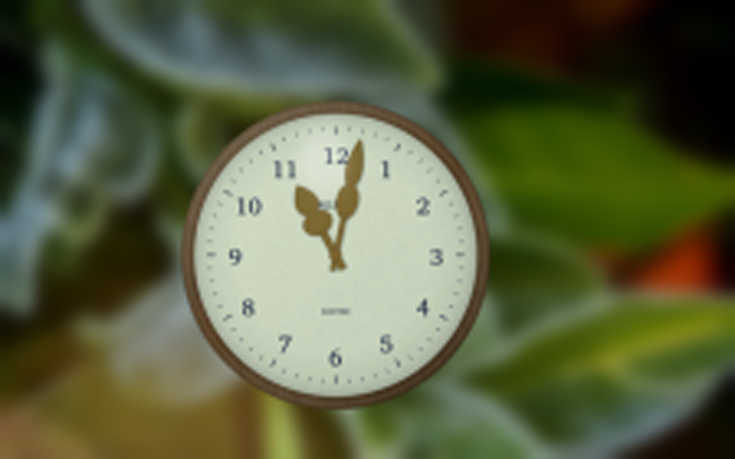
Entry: h=11 m=2
